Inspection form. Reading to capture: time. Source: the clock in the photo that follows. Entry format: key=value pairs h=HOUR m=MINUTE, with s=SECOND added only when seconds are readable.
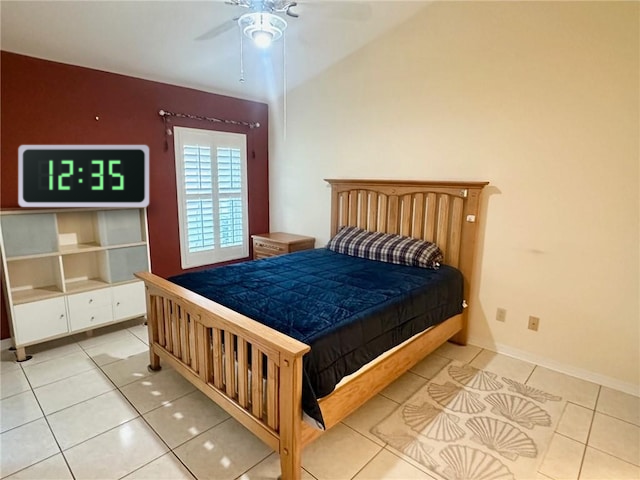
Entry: h=12 m=35
